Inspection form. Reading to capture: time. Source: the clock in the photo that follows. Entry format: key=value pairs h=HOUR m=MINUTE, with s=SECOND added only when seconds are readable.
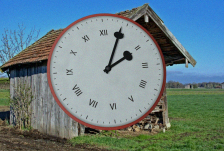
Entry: h=2 m=4
